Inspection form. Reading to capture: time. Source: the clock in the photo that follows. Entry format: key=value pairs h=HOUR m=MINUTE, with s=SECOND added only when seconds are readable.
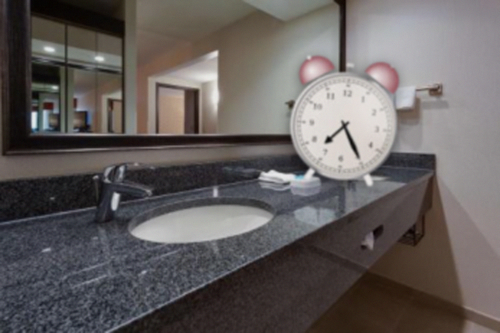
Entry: h=7 m=25
